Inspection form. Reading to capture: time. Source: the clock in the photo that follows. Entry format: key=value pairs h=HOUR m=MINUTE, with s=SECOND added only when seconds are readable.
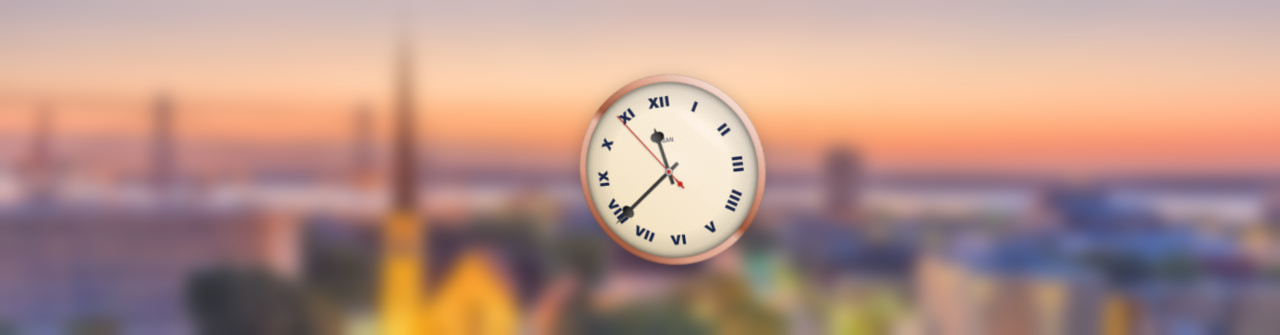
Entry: h=11 m=38 s=54
